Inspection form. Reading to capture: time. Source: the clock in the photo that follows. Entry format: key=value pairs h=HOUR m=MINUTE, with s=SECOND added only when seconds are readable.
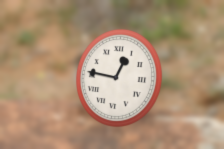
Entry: h=12 m=46
